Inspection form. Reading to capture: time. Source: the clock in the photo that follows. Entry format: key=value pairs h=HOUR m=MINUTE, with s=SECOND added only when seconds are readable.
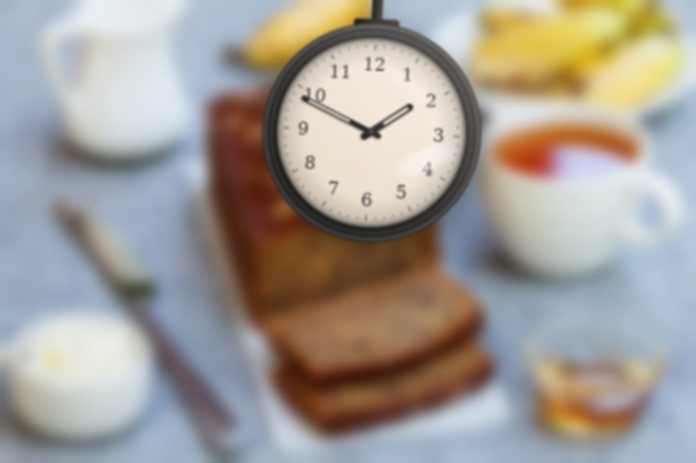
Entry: h=1 m=49
